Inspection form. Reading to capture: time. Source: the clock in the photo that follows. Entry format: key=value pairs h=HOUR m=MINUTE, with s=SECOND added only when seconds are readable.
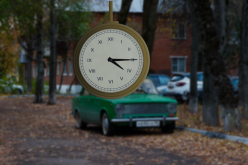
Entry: h=4 m=15
